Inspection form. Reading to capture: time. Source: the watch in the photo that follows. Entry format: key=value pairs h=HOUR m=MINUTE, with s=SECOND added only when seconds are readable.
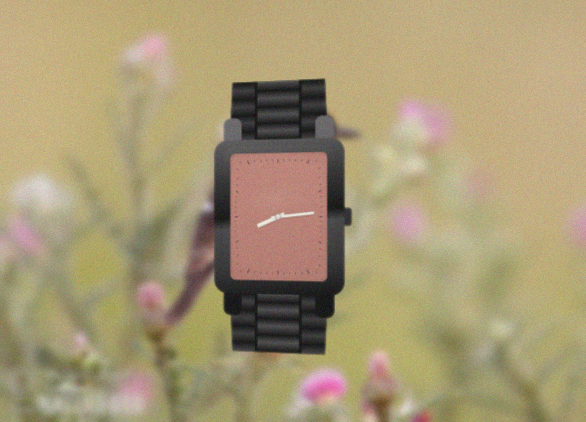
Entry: h=8 m=14
